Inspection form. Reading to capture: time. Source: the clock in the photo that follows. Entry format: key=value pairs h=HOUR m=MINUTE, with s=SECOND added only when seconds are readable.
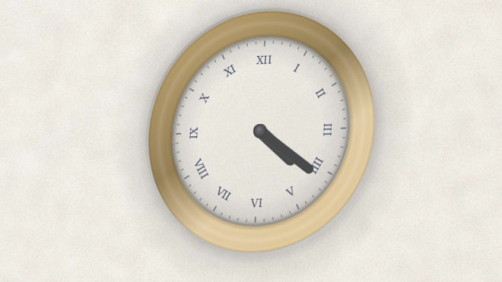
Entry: h=4 m=21
